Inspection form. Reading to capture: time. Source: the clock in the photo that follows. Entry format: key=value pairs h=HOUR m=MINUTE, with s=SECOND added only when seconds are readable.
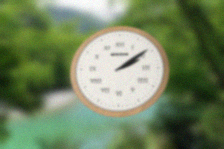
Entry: h=2 m=9
